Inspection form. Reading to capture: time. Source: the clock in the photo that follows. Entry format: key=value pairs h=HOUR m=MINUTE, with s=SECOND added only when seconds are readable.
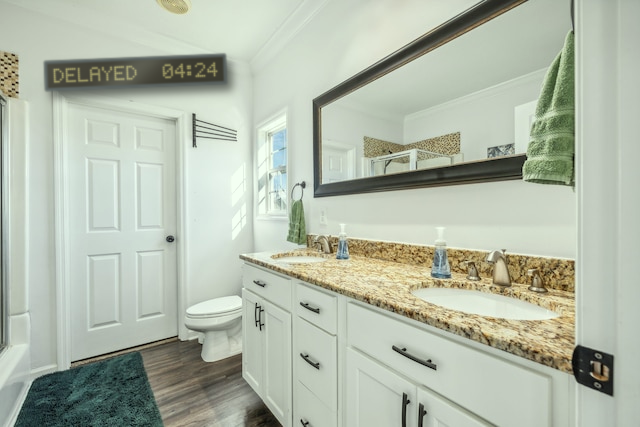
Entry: h=4 m=24
